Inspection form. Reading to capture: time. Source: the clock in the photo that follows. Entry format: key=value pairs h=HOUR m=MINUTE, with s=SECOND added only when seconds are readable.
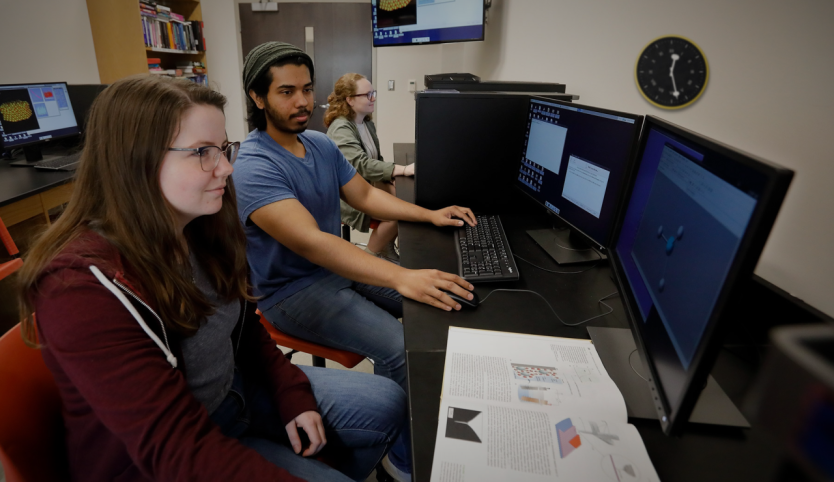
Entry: h=12 m=28
